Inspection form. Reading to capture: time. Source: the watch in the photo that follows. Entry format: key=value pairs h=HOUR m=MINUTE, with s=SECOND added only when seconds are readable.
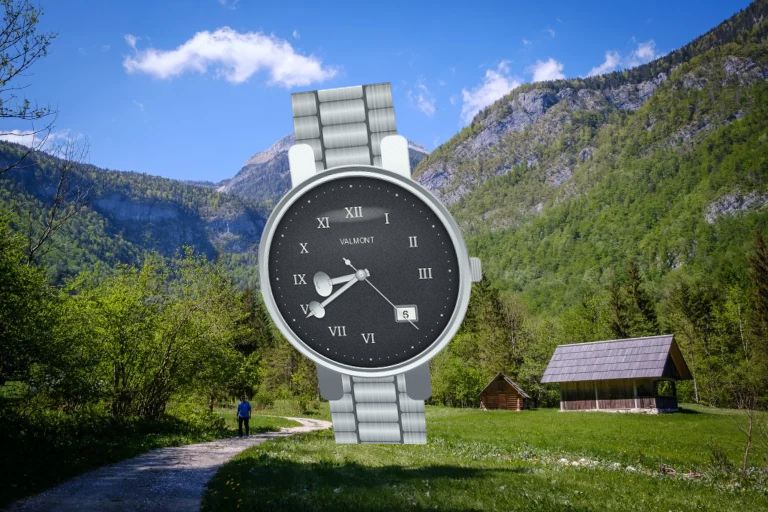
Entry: h=8 m=39 s=23
